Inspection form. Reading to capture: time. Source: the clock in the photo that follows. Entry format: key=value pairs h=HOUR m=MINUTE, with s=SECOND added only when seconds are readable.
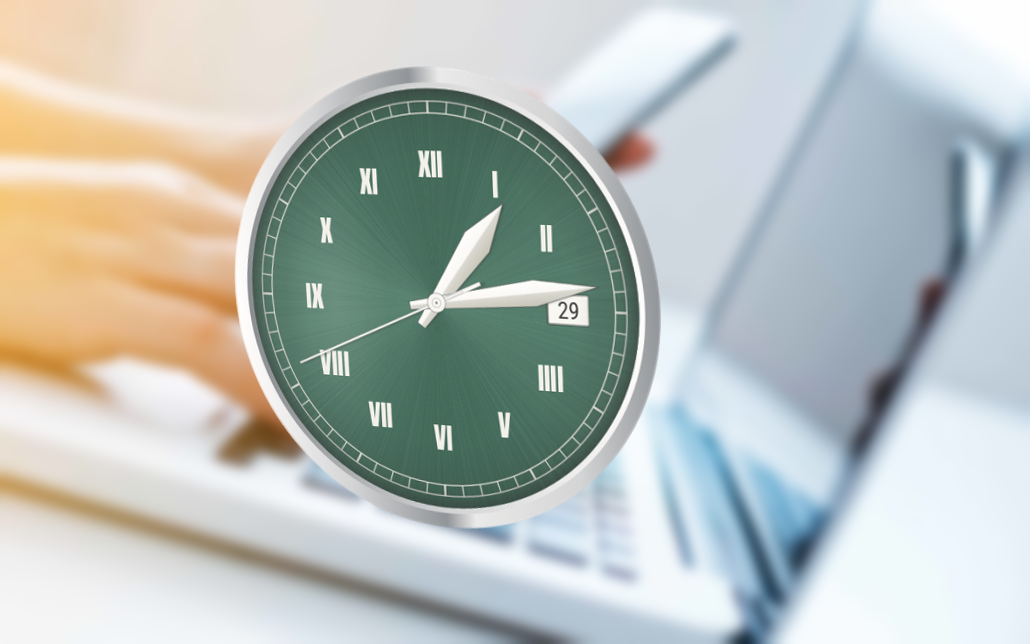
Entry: h=1 m=13 s=41
